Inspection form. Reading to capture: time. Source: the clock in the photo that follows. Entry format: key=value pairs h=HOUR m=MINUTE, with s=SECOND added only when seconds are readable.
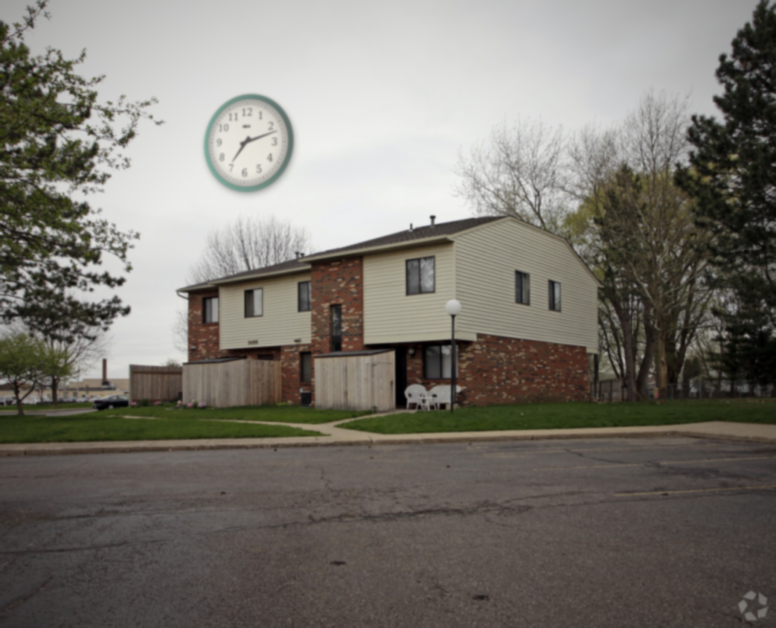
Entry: h=7 m=12
